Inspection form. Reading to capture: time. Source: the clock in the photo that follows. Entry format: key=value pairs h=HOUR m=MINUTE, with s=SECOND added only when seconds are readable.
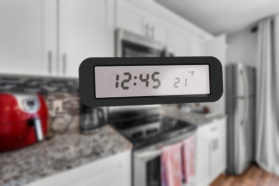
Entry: h=12 m=45
